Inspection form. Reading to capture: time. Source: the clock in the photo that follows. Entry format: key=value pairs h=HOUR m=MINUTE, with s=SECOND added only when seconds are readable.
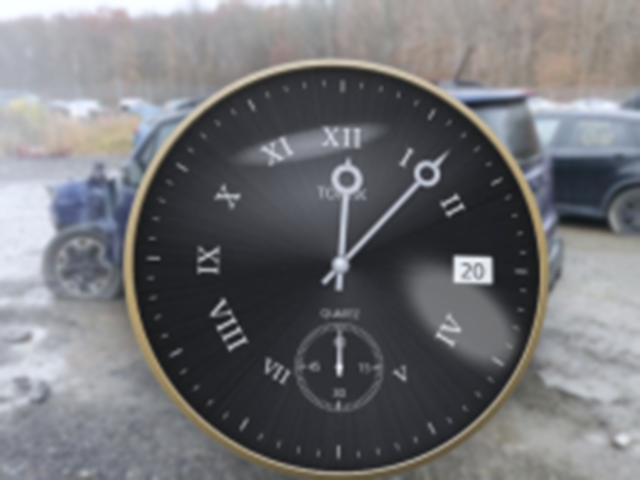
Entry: h=12 m=7
